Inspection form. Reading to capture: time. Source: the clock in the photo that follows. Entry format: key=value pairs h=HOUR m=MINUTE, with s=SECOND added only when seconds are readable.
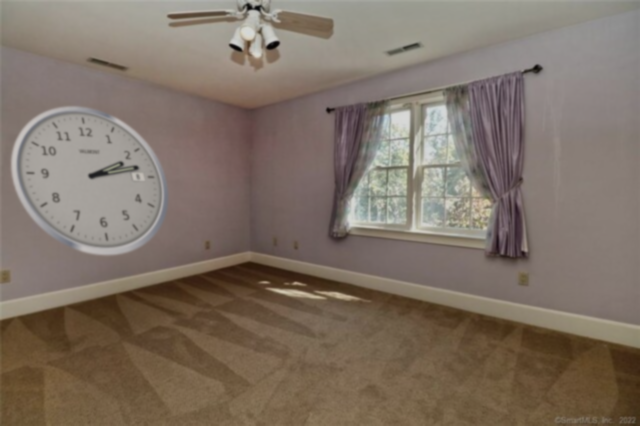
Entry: h=2 m=13
